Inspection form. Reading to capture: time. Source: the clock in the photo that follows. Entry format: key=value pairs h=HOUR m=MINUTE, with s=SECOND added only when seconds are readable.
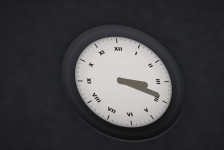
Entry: h=3 m=19
